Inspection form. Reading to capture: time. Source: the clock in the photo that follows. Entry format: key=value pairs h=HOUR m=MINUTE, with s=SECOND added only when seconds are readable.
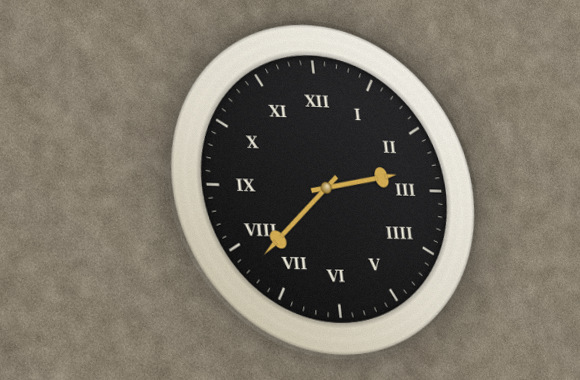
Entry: h=2 m=38
